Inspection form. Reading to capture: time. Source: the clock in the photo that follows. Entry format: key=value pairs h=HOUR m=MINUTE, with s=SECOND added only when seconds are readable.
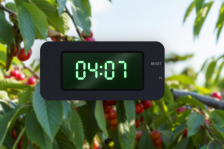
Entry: h=4 m=7
